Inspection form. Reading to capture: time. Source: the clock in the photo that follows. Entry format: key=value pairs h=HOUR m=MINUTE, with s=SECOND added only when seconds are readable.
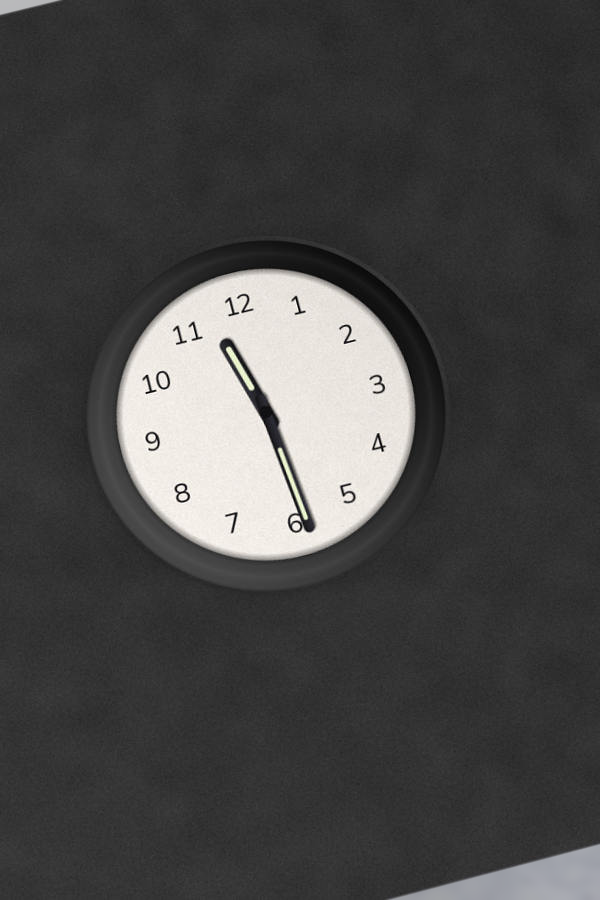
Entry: h=11 m=29
